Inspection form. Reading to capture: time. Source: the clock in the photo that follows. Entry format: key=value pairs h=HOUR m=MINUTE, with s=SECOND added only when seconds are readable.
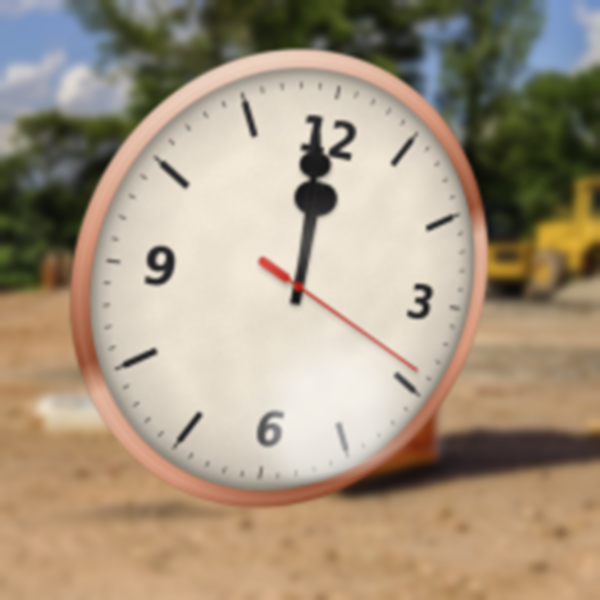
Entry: h=11 m=59 s=19
